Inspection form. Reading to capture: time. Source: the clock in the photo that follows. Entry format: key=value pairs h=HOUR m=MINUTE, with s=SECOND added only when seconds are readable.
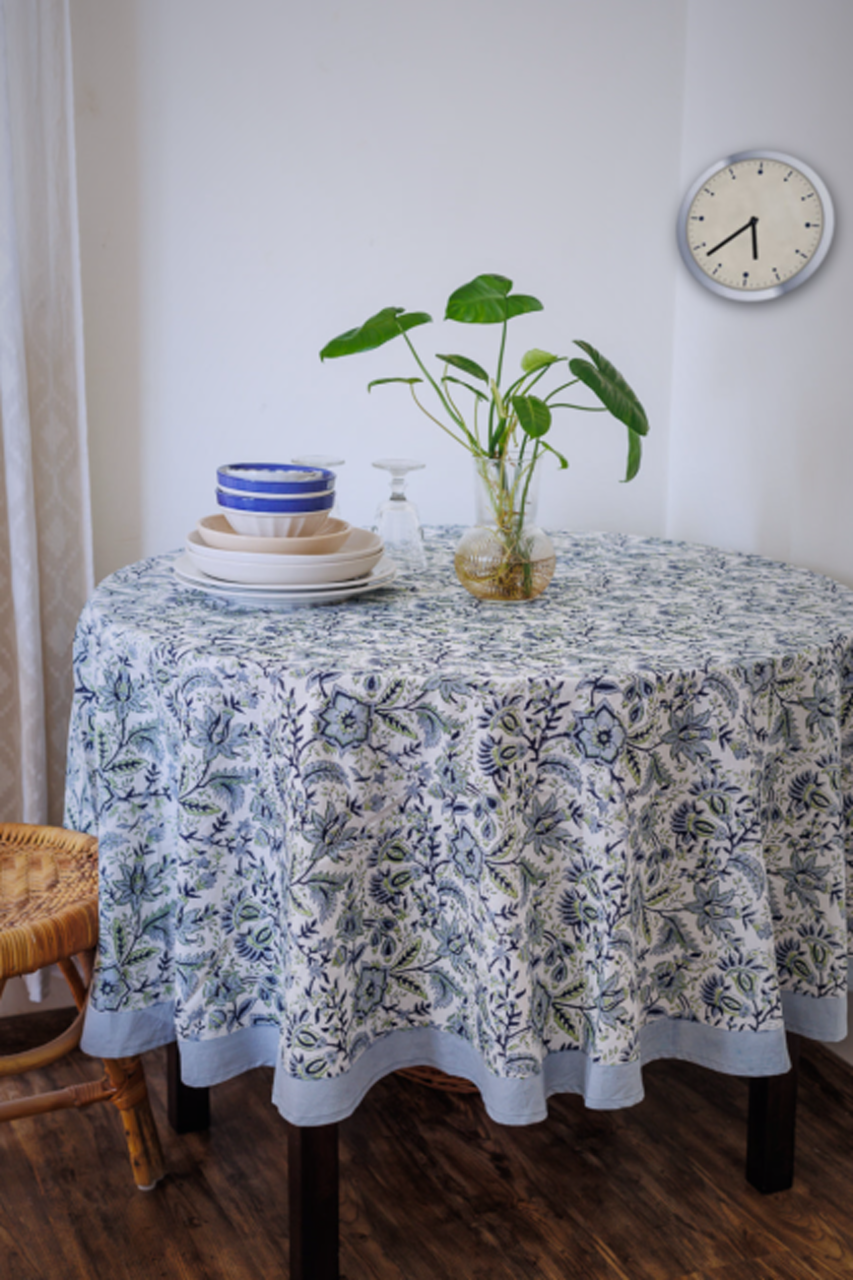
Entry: h=5 m=38
